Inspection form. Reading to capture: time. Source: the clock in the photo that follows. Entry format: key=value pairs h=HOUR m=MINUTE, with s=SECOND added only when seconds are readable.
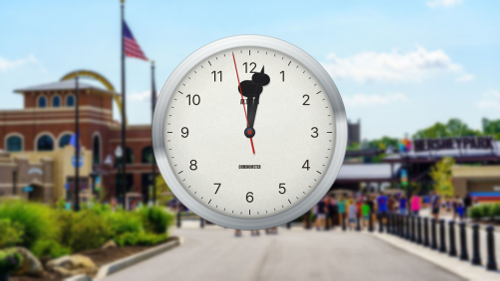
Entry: h=12 m=1 s=58
